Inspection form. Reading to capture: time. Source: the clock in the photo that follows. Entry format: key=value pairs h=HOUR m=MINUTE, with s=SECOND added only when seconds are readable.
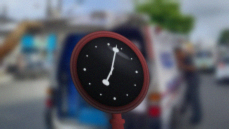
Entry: h=7 m=3
